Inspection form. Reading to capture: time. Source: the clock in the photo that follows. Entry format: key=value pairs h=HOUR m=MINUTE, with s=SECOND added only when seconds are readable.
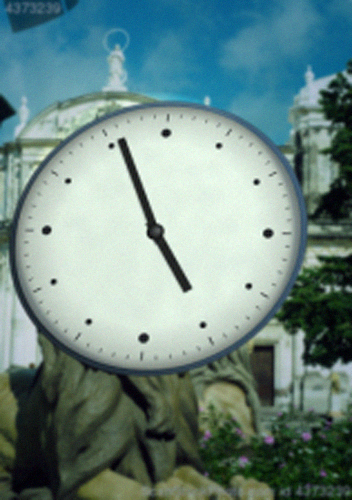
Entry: h=4 m=56
